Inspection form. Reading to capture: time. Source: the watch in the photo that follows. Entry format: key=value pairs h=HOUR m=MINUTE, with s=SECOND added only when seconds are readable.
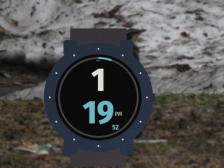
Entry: h=1 m=19 s=52
